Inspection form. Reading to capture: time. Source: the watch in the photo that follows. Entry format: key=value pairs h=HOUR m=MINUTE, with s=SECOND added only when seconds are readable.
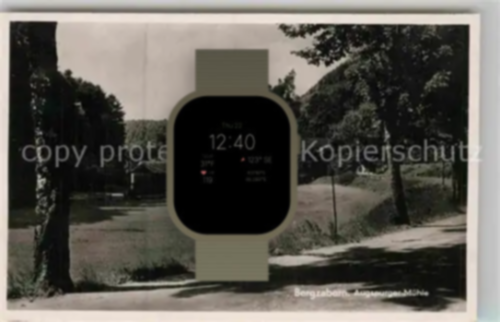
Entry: h=12 m=40
